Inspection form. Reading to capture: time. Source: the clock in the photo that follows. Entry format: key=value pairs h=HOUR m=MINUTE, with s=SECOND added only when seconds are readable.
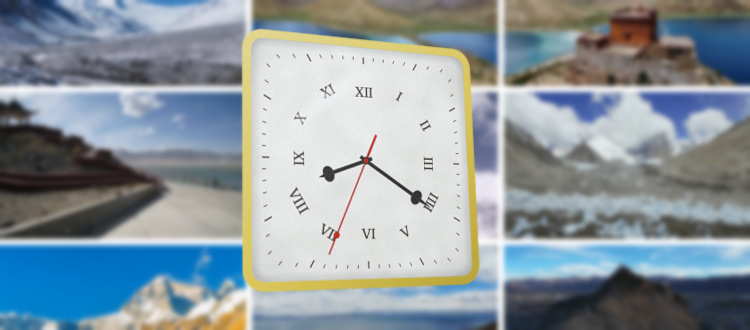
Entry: h=8 m=20 s=34
